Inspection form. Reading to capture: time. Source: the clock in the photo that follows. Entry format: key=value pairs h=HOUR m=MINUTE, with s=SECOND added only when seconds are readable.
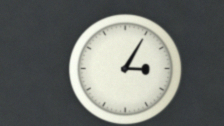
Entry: h=3 m=5
